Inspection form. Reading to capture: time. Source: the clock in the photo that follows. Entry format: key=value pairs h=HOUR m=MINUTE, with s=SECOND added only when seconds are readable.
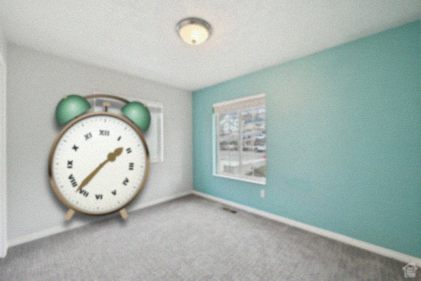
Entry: h=1 m=37
